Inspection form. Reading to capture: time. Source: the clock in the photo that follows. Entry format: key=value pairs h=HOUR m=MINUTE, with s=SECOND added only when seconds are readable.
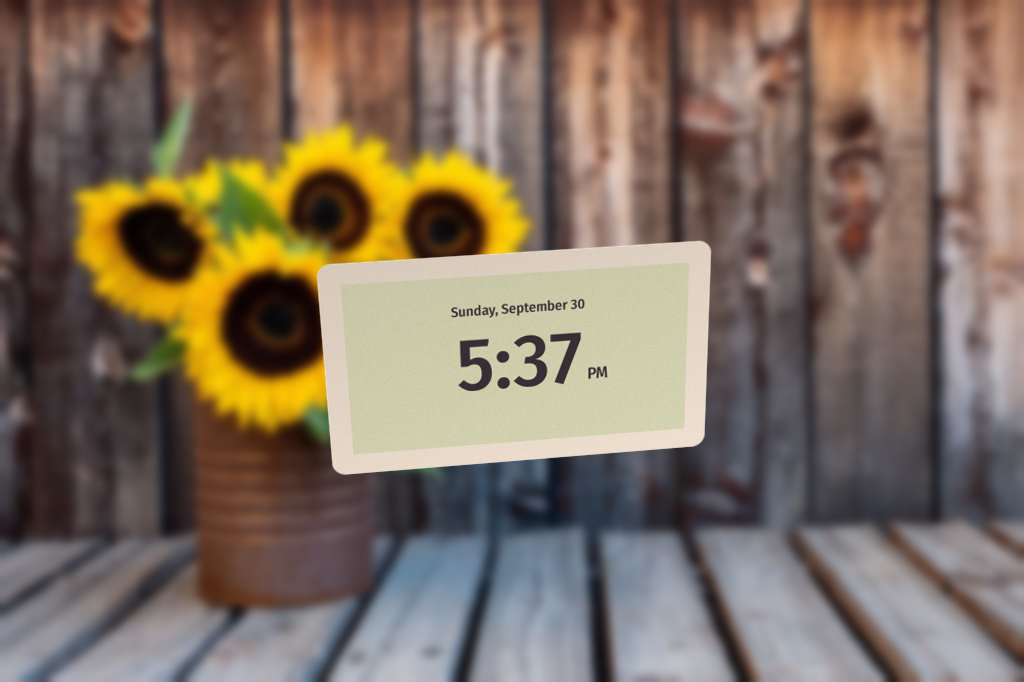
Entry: h=5 m=37
